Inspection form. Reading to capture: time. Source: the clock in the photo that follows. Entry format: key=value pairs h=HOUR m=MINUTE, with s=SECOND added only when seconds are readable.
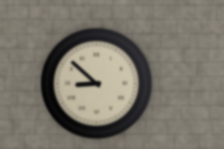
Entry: h=8 m=52
